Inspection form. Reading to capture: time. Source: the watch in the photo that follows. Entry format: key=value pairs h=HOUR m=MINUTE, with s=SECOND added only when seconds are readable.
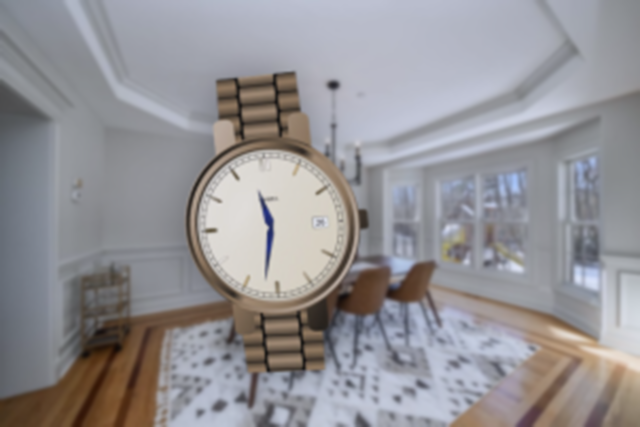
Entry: h=11 m=32
